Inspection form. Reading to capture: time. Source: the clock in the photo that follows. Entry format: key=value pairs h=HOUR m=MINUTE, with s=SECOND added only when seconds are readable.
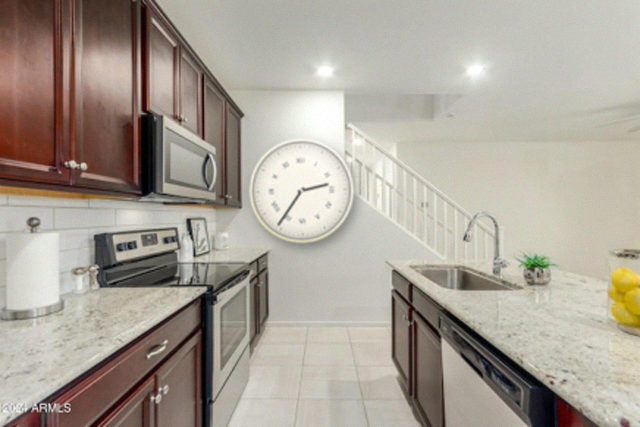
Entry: h=2 m=36
